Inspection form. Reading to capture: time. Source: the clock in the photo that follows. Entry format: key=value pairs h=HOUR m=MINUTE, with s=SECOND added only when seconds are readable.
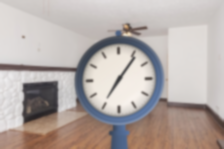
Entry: h=7 m=6
